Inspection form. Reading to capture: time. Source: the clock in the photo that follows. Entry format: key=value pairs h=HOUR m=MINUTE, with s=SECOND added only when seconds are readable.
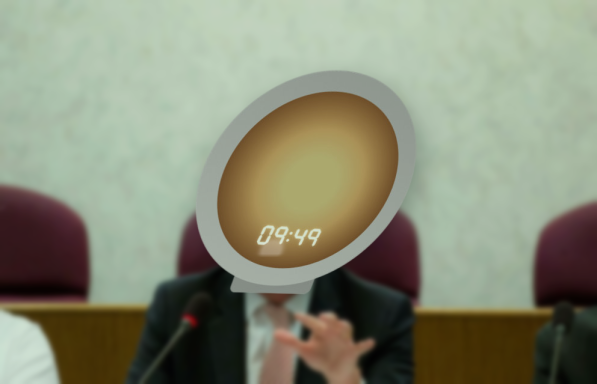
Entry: h=9 m=49
